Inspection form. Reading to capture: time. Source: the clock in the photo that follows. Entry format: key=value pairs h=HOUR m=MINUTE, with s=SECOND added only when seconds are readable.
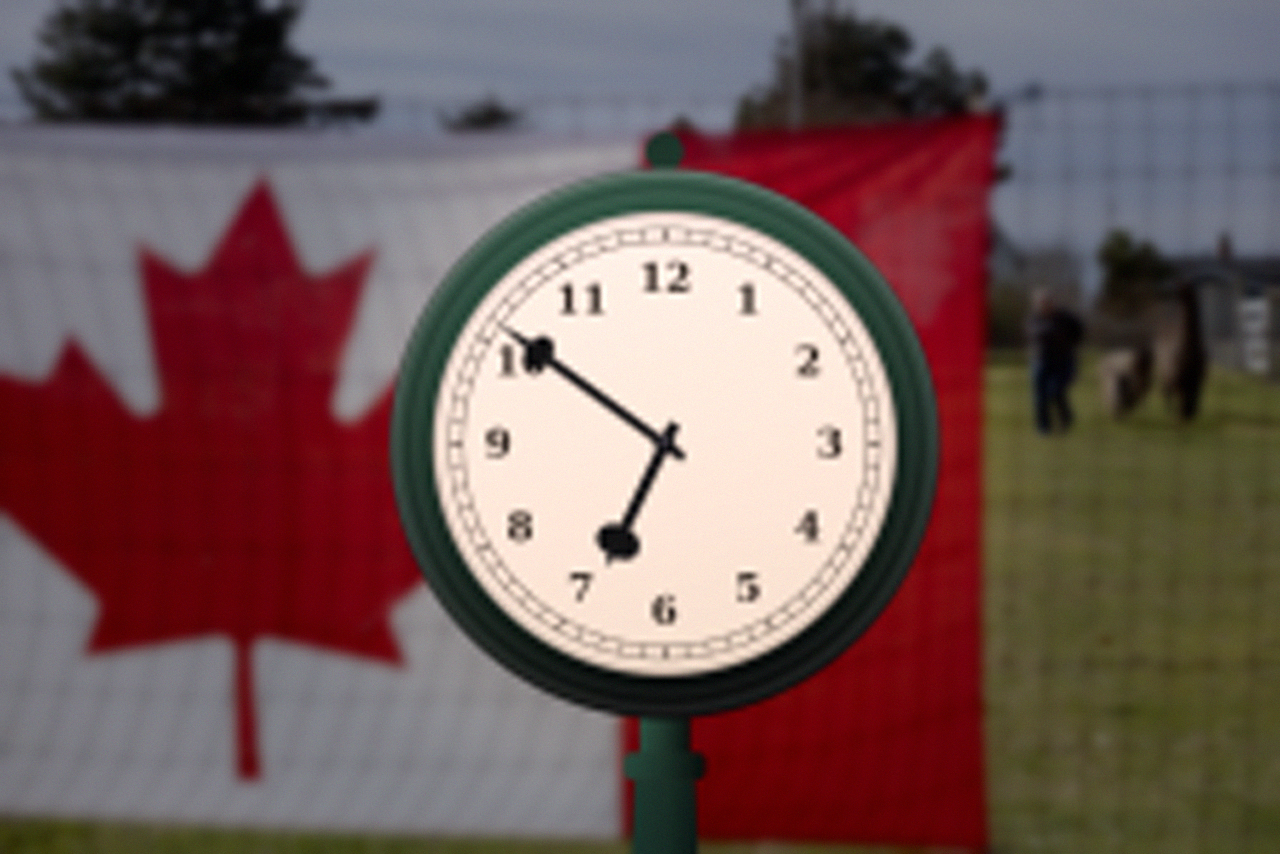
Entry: h=6 m=51
